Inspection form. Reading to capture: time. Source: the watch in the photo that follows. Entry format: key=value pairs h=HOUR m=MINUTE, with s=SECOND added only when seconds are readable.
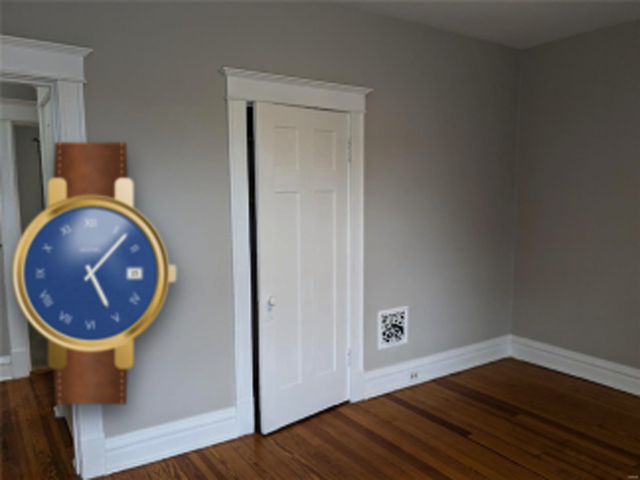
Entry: h=5 m=7
